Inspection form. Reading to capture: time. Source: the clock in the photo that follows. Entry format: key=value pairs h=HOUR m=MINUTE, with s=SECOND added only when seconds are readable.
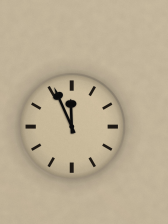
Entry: h=11 m=56
